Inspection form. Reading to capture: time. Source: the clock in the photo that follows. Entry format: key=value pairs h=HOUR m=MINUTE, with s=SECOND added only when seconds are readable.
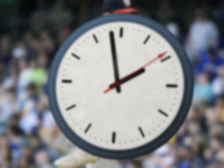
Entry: h=1 m=58 s=9
